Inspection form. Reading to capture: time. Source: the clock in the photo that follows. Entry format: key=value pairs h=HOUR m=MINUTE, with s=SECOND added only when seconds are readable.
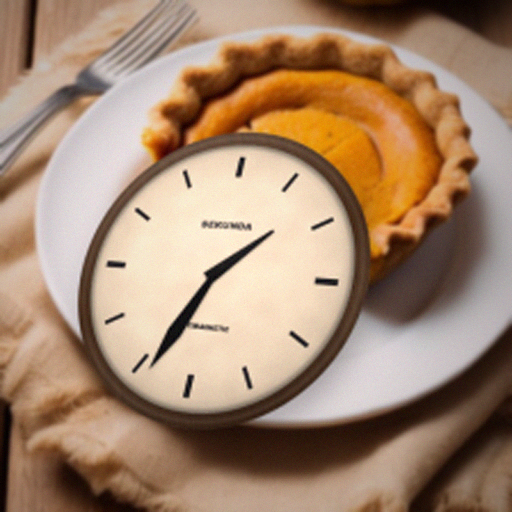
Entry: h=1 m=34
